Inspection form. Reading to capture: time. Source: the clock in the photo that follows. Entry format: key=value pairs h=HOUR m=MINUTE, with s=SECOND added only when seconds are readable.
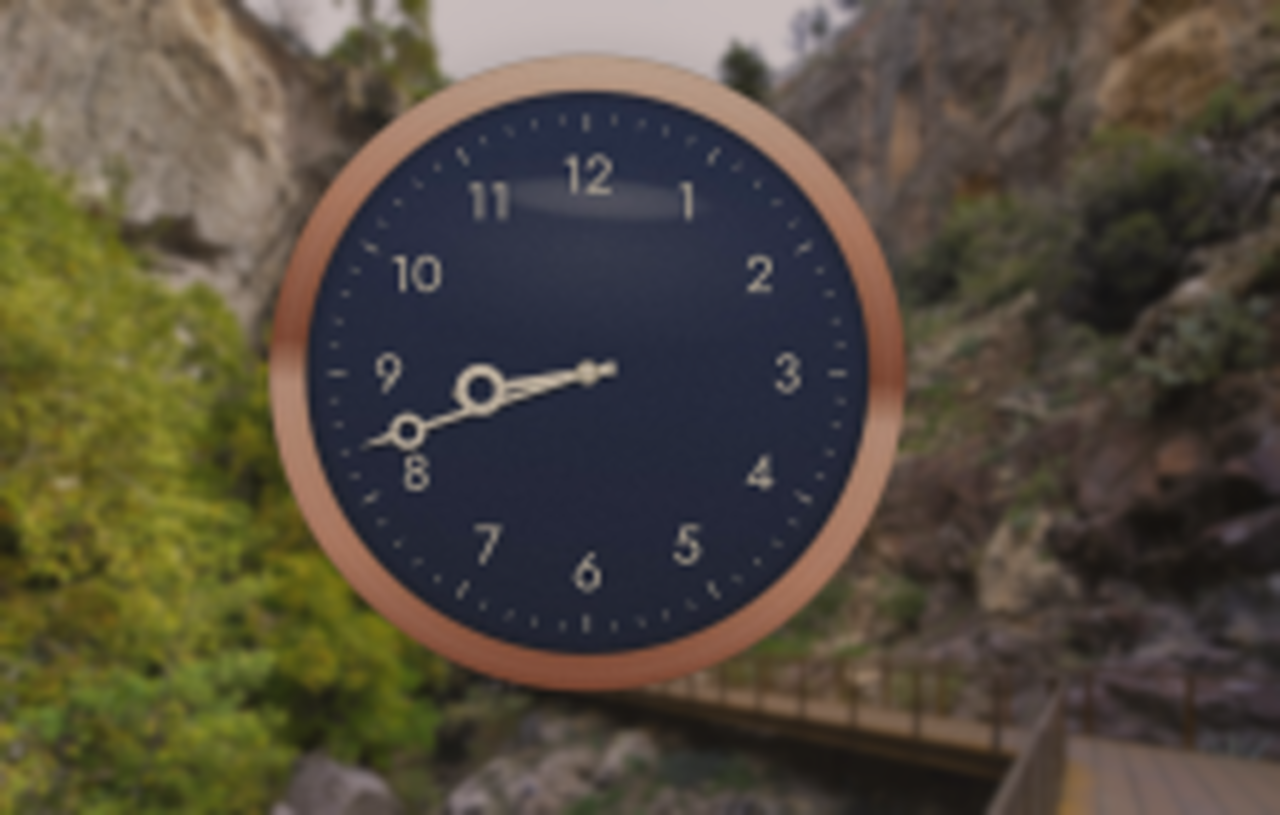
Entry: h=8 m=42
